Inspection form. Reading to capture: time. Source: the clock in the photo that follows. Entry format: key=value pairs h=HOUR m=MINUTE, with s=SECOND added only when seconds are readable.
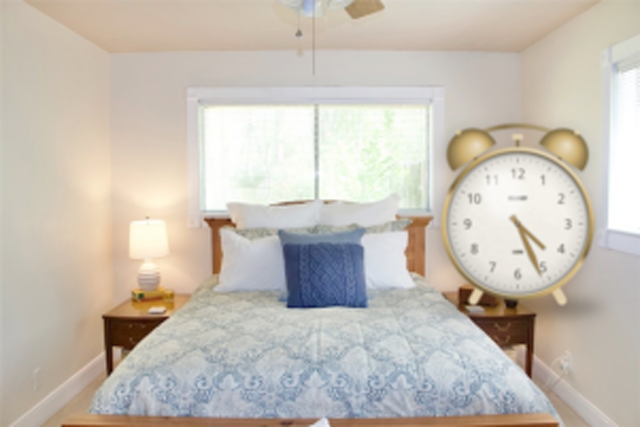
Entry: h=4 m=26
